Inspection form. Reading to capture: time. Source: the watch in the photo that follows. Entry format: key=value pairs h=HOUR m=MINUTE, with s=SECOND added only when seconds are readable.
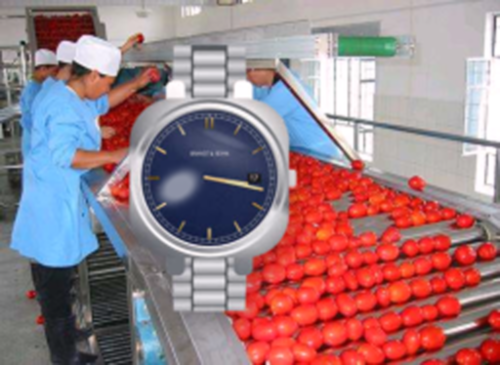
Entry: h=3 m=17
